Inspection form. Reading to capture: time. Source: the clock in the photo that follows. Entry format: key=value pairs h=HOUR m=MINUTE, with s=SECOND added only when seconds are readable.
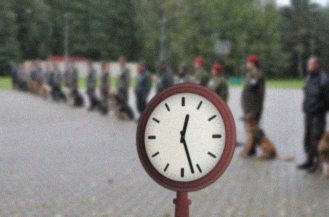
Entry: h=12 m=27
